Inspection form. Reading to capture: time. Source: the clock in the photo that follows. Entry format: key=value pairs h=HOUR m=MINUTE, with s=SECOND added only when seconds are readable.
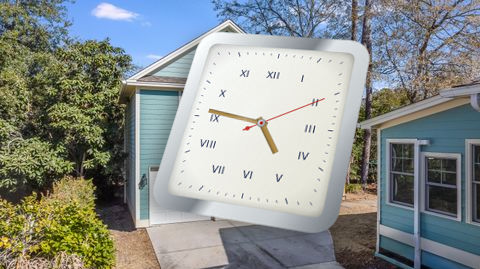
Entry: h=4 m=46 s=10
